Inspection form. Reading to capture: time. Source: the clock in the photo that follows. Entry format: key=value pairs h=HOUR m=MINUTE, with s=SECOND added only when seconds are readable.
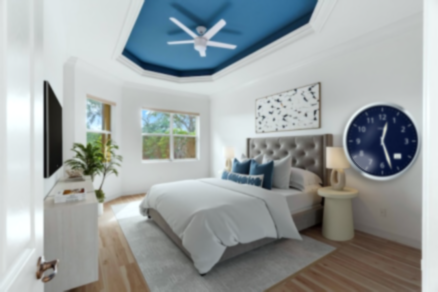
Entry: h=12 m=27
